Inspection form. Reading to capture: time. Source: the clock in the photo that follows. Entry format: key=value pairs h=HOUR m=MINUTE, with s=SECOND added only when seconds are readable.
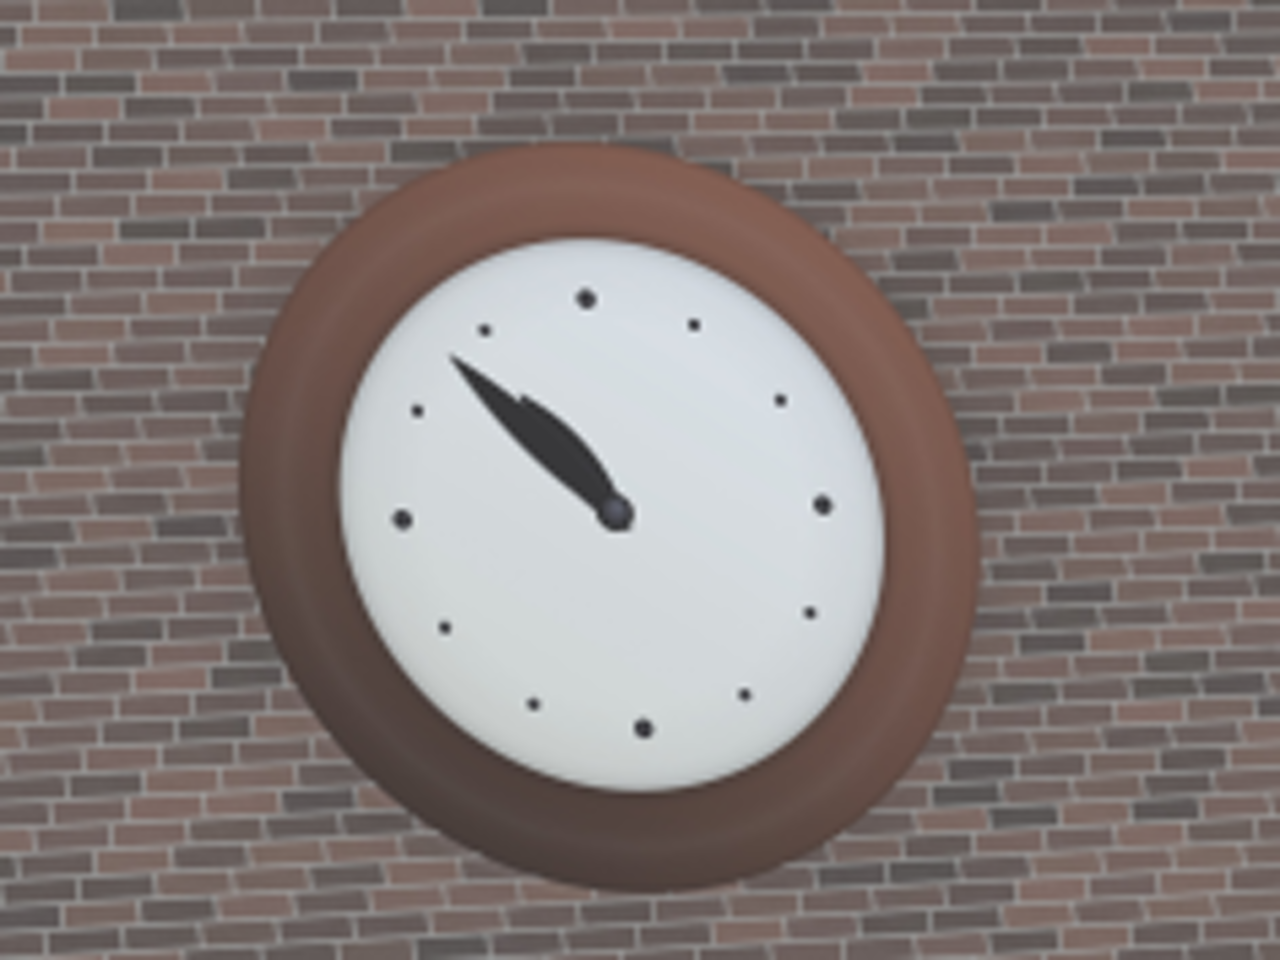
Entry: h=10 m=53
